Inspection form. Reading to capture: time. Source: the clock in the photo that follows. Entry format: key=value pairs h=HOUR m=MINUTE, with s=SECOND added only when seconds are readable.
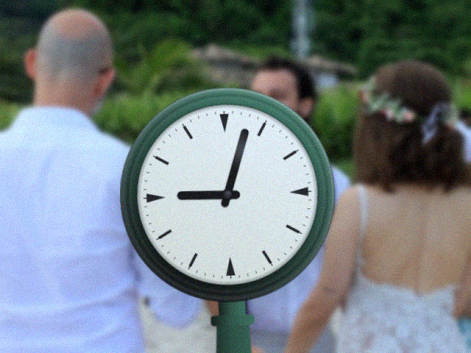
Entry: h=9 m=3
